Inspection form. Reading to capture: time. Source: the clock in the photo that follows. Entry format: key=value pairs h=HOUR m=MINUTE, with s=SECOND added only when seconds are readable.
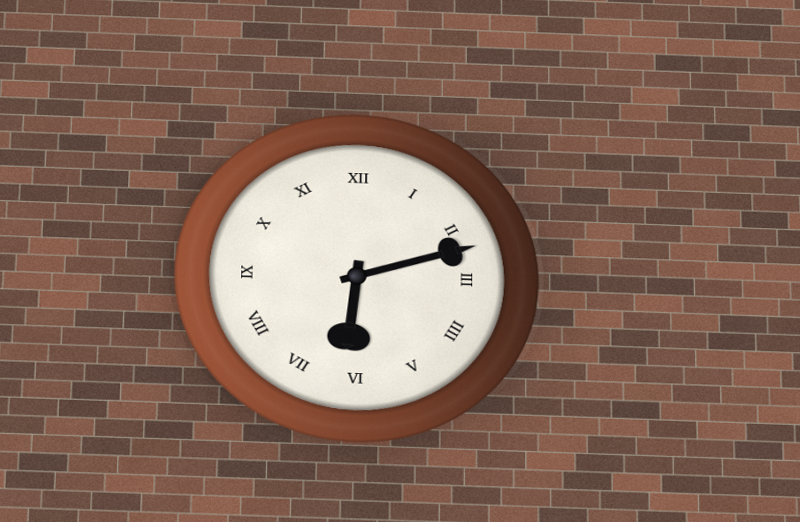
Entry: h=6 m=12
